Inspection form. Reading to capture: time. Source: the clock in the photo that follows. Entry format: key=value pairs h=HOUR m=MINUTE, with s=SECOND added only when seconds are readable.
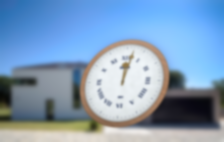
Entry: h=12 m=2
